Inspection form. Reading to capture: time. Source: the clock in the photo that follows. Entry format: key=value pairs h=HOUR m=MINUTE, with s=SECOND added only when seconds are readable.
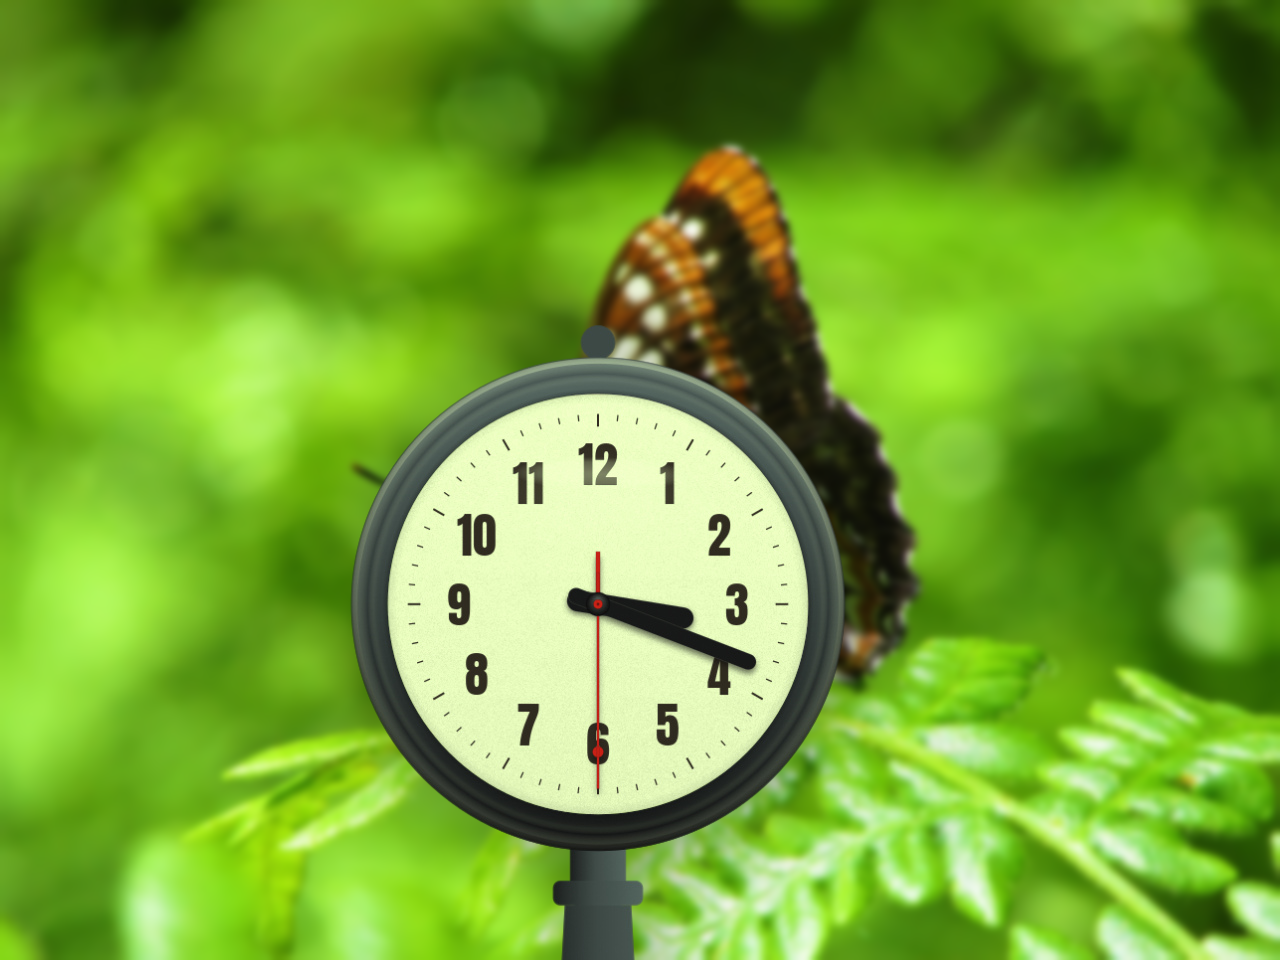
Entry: h=3 m=18 s=30
